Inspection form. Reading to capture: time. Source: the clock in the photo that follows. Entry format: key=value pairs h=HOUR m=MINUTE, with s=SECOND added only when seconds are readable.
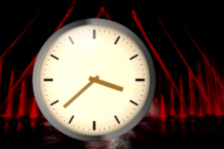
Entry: h=3 m=38
